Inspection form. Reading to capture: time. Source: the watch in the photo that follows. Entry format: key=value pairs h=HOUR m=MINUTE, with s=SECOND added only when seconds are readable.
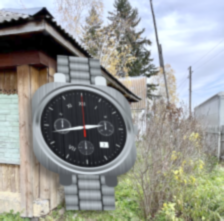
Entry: h=2 m=43
